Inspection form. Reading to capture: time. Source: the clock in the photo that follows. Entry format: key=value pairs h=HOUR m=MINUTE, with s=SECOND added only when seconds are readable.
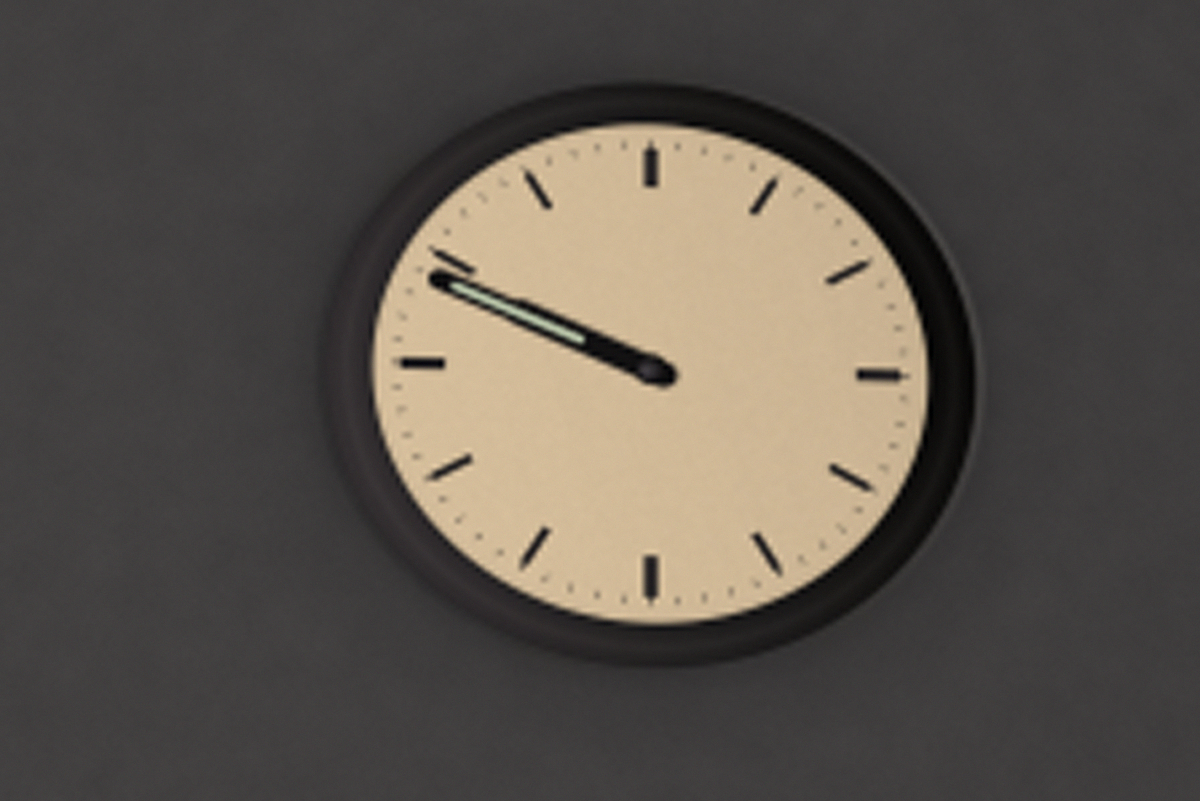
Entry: h=9 m=49
